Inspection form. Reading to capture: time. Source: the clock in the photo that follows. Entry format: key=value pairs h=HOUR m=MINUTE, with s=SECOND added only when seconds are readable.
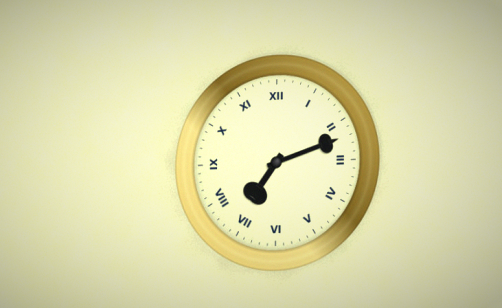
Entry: h=7 m=12
